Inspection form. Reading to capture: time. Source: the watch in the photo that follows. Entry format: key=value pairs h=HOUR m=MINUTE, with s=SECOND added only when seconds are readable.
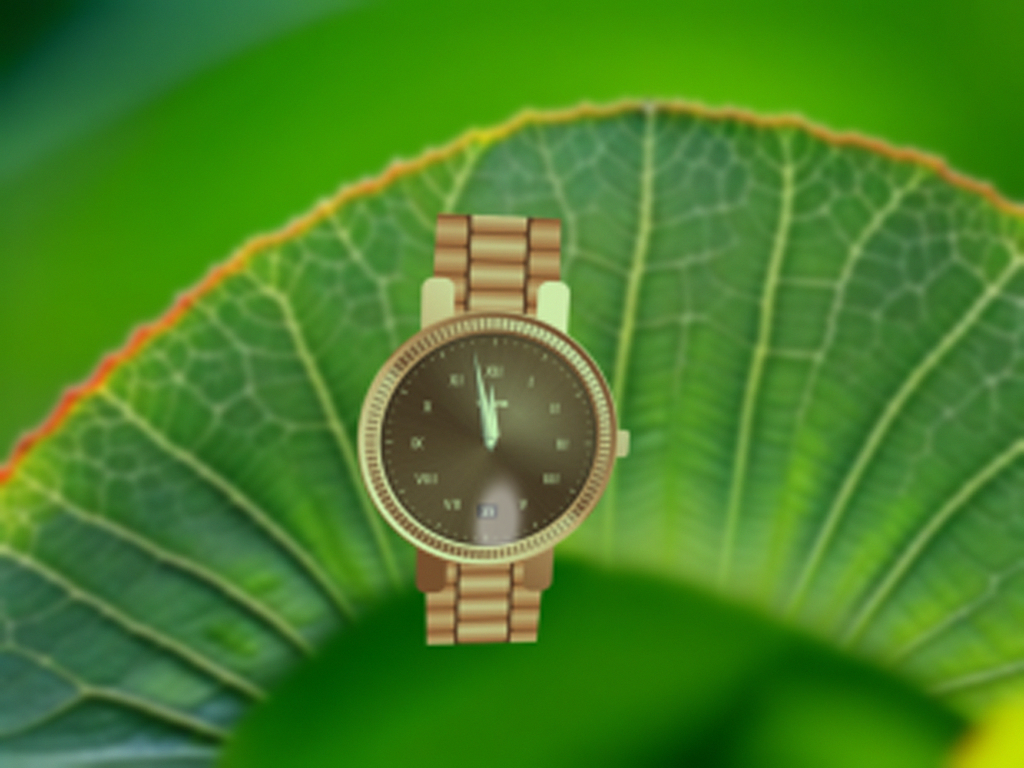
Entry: h=11 m=58
